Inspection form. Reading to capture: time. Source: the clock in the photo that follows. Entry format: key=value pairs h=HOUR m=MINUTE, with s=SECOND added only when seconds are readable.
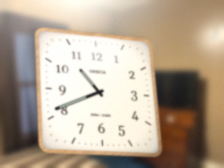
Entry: h=10 m=41
